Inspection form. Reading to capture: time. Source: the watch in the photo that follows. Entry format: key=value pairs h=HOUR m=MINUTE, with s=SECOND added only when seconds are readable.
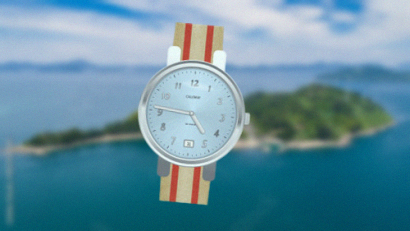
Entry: h=4 m=46
